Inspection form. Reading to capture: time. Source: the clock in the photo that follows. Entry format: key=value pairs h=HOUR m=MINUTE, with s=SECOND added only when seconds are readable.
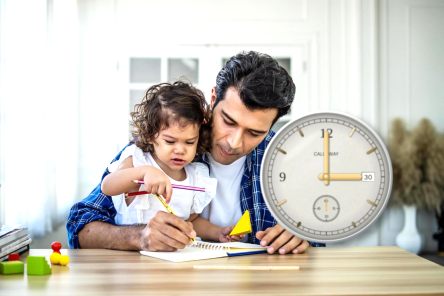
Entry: h=3 m=0
